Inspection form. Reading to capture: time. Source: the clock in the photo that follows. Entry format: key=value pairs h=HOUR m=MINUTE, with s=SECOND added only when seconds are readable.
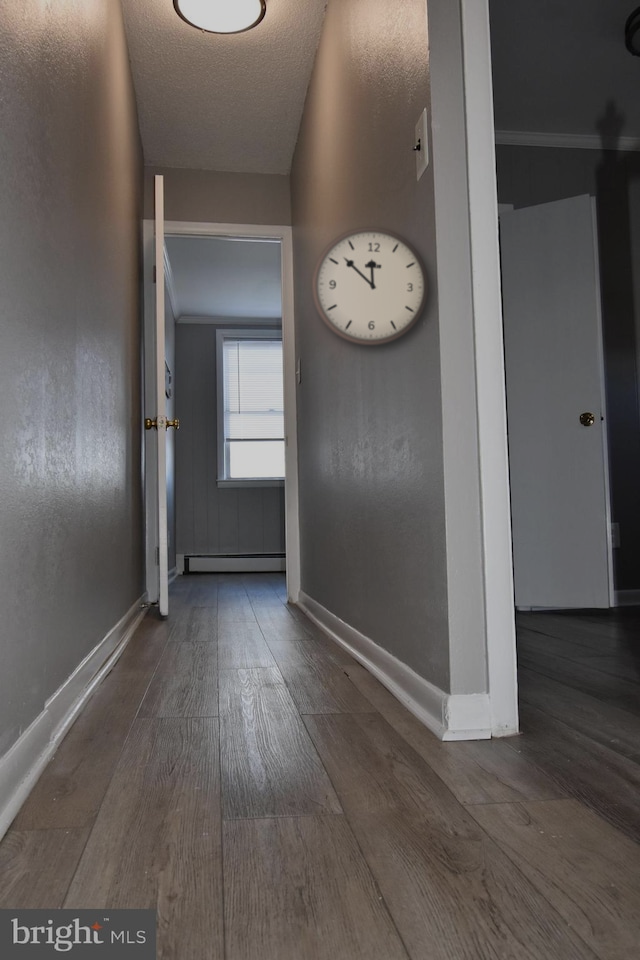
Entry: h=11 m=52
